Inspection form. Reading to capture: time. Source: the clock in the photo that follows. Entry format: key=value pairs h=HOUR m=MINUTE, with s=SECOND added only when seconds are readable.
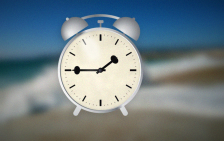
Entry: h=1 m=45
